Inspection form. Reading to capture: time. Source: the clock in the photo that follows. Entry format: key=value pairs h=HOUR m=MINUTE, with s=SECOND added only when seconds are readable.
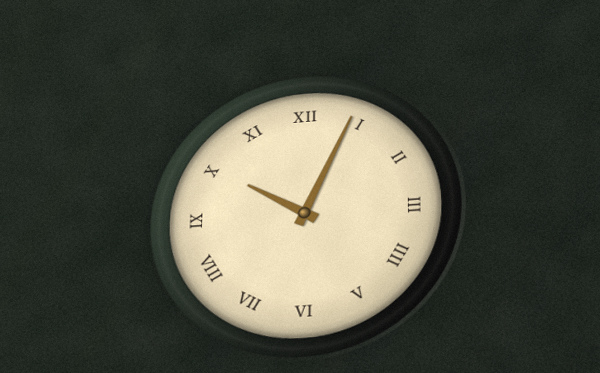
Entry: h=10 m=4
